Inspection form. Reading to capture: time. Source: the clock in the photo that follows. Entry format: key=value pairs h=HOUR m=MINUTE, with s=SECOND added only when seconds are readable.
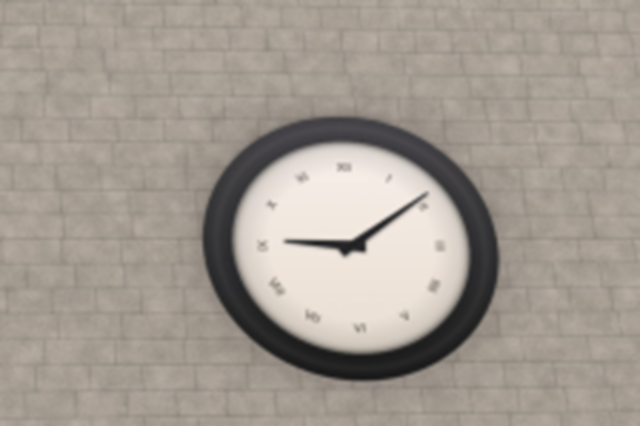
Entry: h=9 m=9
